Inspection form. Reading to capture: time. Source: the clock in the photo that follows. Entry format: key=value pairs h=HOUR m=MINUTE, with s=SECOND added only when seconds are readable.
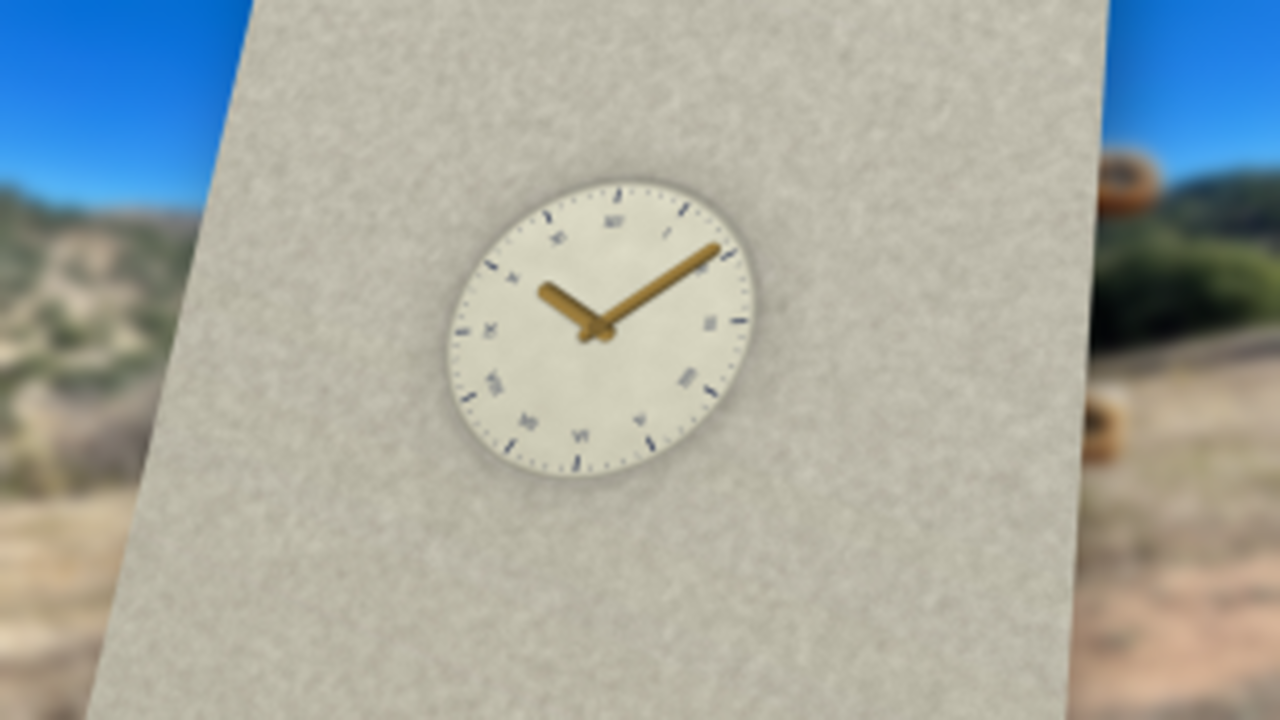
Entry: h=10 m=9
